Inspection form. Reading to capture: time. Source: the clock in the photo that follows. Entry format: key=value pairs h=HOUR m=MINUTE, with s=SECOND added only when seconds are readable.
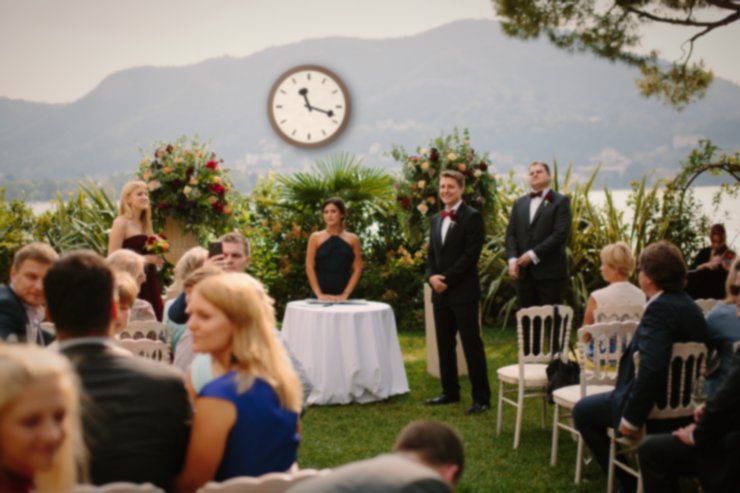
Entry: h=11 m=18
